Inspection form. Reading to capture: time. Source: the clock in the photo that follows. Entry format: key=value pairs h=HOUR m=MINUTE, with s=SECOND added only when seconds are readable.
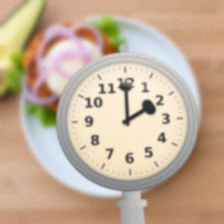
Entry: h=2 m=0
